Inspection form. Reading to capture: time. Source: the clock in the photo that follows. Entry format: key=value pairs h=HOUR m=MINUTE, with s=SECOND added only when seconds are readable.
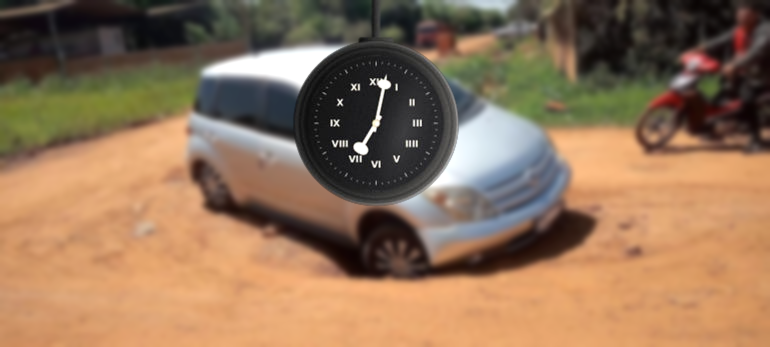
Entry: h=7 m=2
